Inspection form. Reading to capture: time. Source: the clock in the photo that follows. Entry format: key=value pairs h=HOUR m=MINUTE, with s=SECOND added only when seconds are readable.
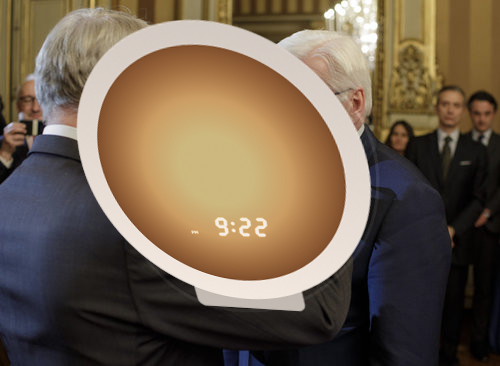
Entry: h=9 m=22
